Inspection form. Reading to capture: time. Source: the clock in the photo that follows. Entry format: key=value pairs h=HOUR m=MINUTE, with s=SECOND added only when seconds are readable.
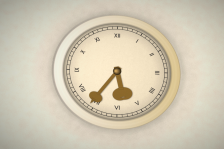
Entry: h=5 m=36
